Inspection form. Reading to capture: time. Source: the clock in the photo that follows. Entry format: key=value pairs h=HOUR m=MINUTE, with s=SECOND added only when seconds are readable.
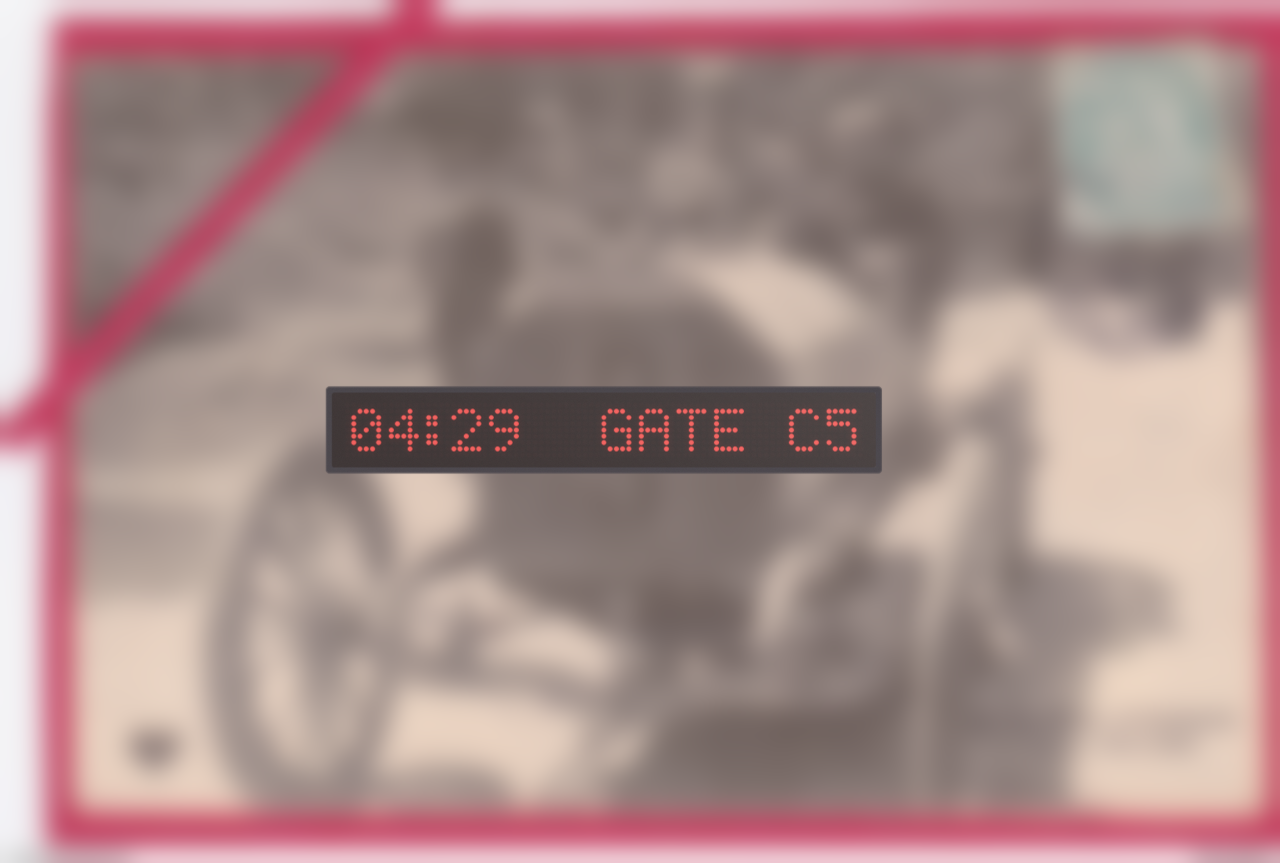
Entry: h=4 m=29
